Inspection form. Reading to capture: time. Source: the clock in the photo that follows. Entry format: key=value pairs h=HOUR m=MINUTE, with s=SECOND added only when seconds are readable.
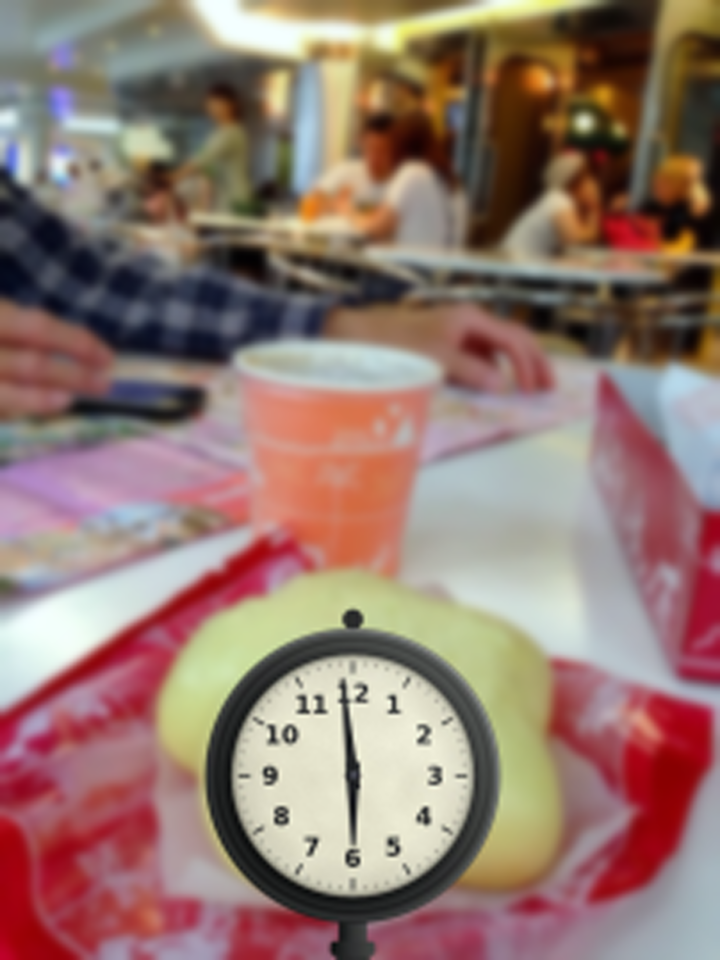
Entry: h=5 m=59
